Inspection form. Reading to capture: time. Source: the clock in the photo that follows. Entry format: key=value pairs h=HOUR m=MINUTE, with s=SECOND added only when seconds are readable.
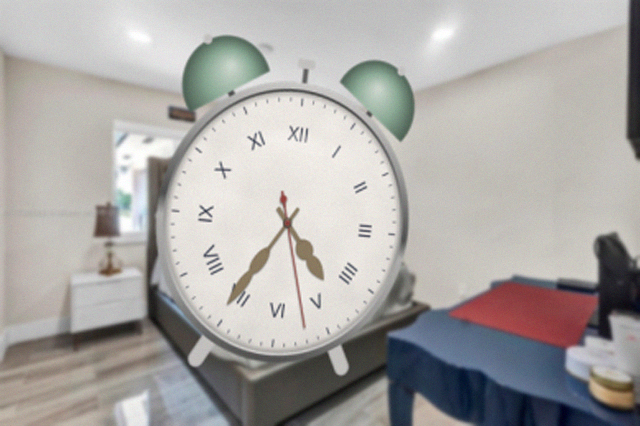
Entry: h=4 m=35 s=27
